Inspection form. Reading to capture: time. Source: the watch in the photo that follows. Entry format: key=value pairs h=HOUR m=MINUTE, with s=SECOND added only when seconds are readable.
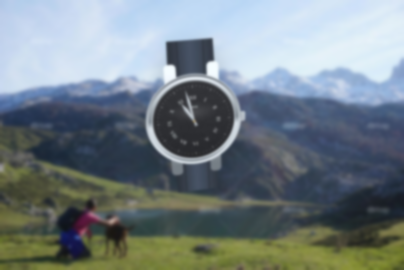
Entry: h=10 m=58
